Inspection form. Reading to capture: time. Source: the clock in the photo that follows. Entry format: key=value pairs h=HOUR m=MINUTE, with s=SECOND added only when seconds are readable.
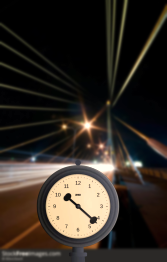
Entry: h=10 m=22
